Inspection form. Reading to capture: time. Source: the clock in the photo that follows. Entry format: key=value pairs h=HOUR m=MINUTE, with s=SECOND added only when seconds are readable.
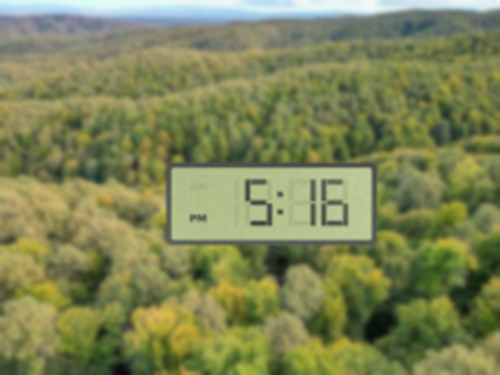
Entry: h=5 m=16
